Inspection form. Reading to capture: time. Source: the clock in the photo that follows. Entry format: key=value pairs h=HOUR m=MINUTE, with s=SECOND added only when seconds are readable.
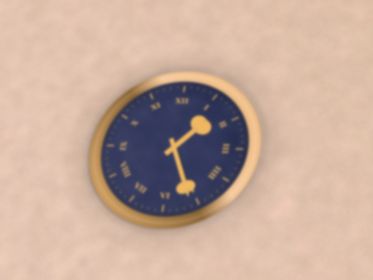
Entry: h=1 m=26
